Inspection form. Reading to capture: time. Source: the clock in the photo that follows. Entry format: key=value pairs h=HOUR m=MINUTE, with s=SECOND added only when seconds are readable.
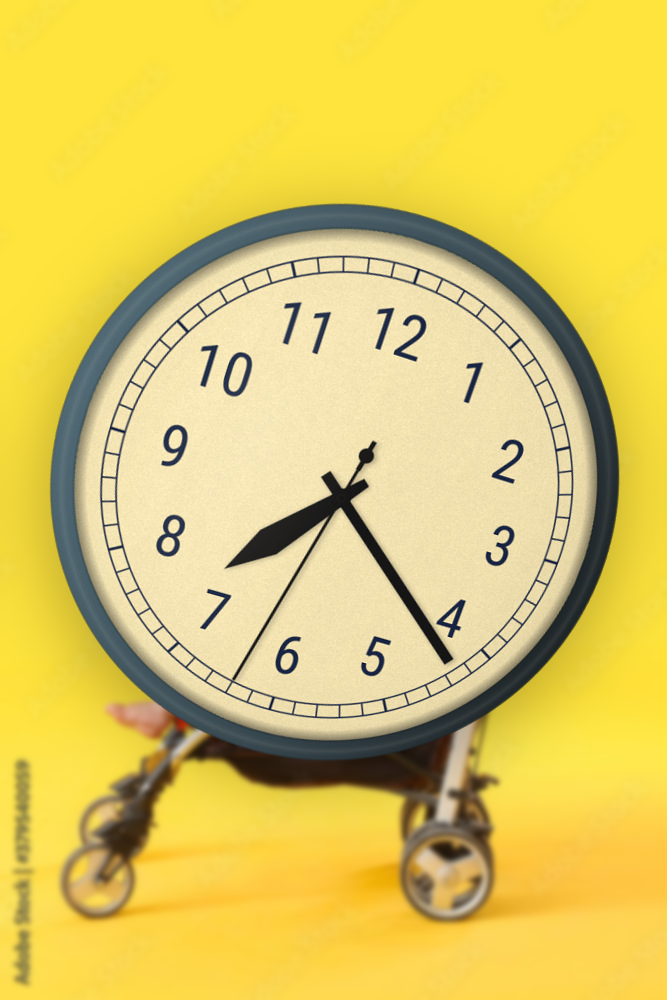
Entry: h=7 m=21 s=32
